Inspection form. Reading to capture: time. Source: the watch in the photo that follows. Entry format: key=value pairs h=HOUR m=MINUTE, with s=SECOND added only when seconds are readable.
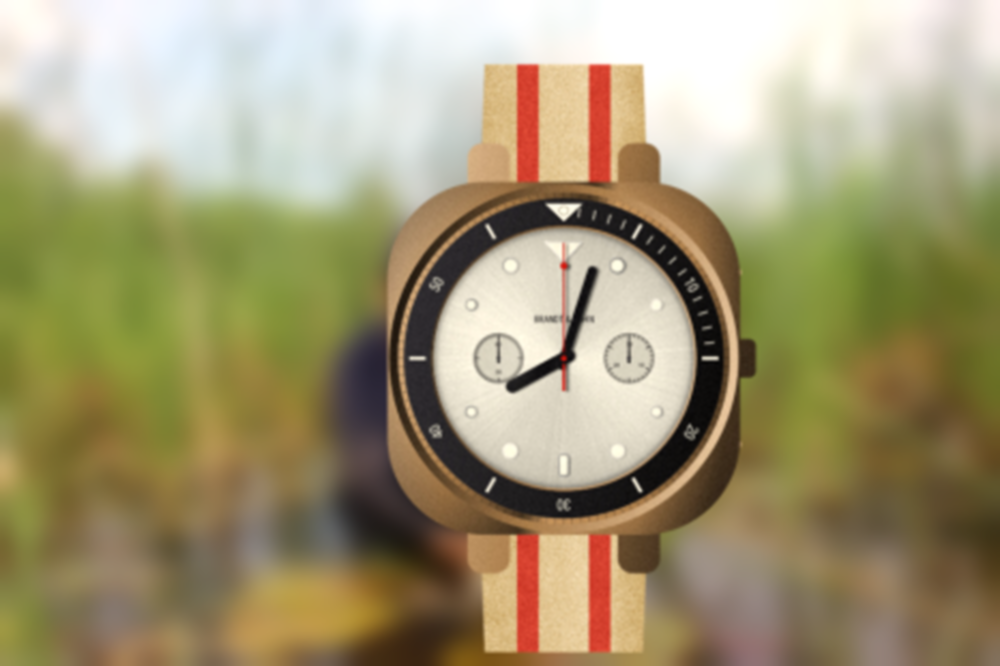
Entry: h=8 m=3
